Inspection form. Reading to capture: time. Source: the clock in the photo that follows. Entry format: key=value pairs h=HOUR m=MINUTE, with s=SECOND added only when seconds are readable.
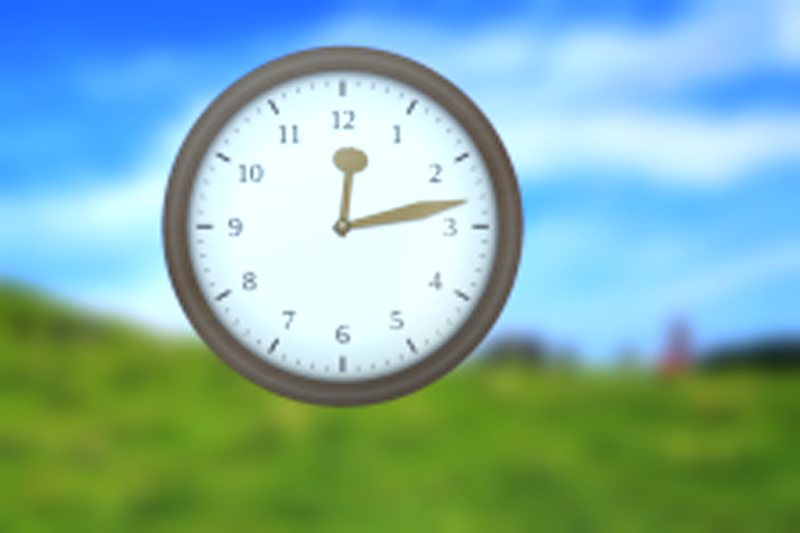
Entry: h=12 m=13
